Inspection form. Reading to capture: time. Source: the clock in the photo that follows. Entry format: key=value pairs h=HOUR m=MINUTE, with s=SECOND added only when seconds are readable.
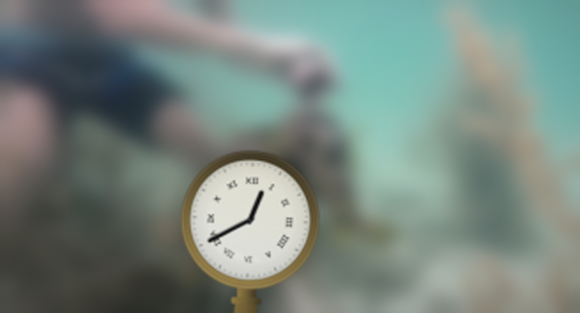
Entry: h=12 m=40
